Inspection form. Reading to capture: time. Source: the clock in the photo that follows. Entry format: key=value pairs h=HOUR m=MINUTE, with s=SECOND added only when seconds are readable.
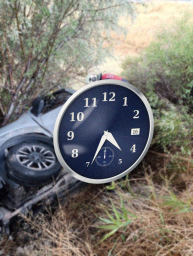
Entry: h=4 m=34
